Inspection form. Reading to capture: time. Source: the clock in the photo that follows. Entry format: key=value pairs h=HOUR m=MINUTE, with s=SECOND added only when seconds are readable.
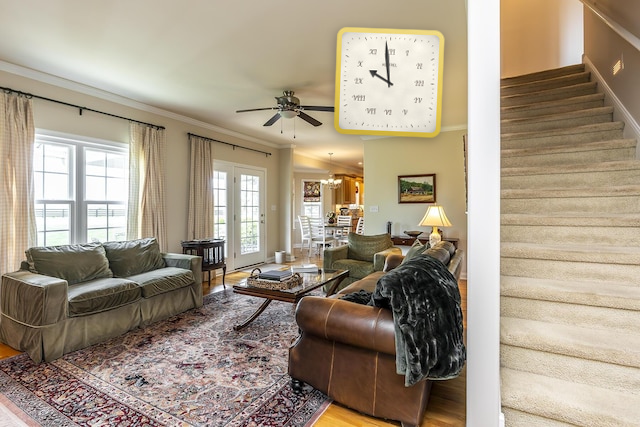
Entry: h=9 m=59
